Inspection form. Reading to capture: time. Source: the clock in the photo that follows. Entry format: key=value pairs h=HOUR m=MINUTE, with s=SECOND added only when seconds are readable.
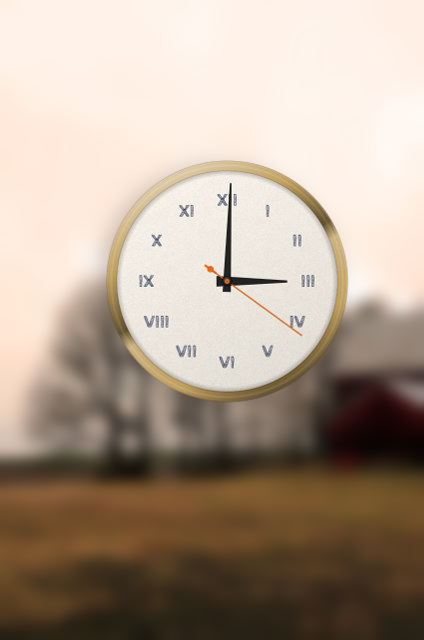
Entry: h=3 m=0 s=21
